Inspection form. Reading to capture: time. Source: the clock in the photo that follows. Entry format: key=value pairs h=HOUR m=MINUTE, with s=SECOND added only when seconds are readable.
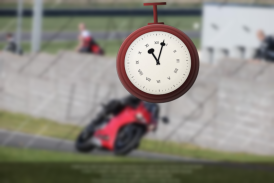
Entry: h=11 m=3
